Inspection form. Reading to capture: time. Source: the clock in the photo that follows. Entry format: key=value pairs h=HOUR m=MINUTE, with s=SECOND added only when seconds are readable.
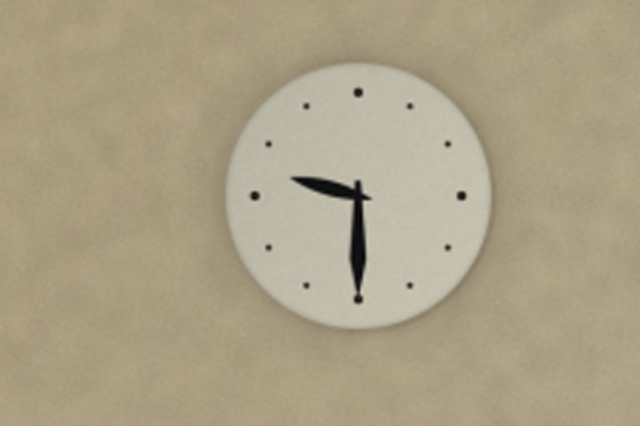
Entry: h=9 m=30
